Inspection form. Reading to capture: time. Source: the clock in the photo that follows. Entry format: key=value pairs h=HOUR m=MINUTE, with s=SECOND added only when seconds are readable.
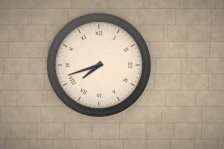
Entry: h=7 m=42
